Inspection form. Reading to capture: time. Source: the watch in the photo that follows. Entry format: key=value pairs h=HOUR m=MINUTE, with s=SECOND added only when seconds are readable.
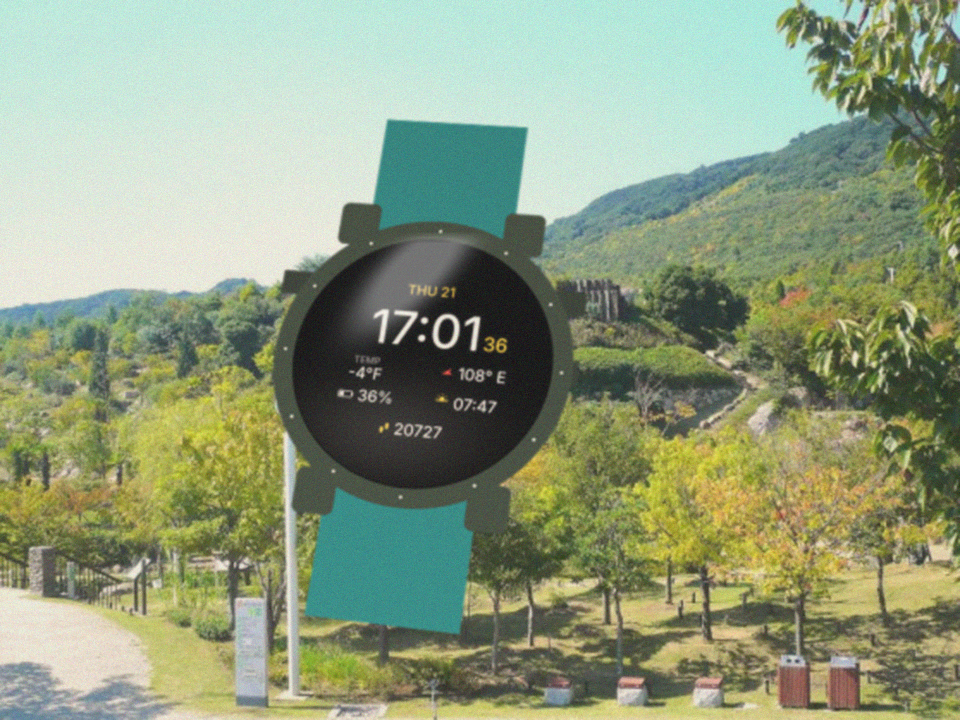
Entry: h=17 m=1 s=36
